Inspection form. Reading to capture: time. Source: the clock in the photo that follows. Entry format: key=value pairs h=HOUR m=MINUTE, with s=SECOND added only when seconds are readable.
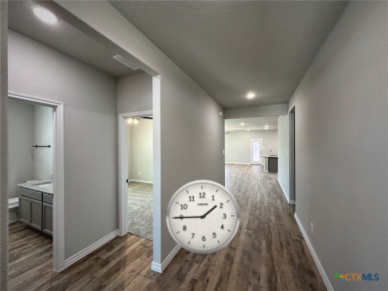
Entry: h=1 m=45
